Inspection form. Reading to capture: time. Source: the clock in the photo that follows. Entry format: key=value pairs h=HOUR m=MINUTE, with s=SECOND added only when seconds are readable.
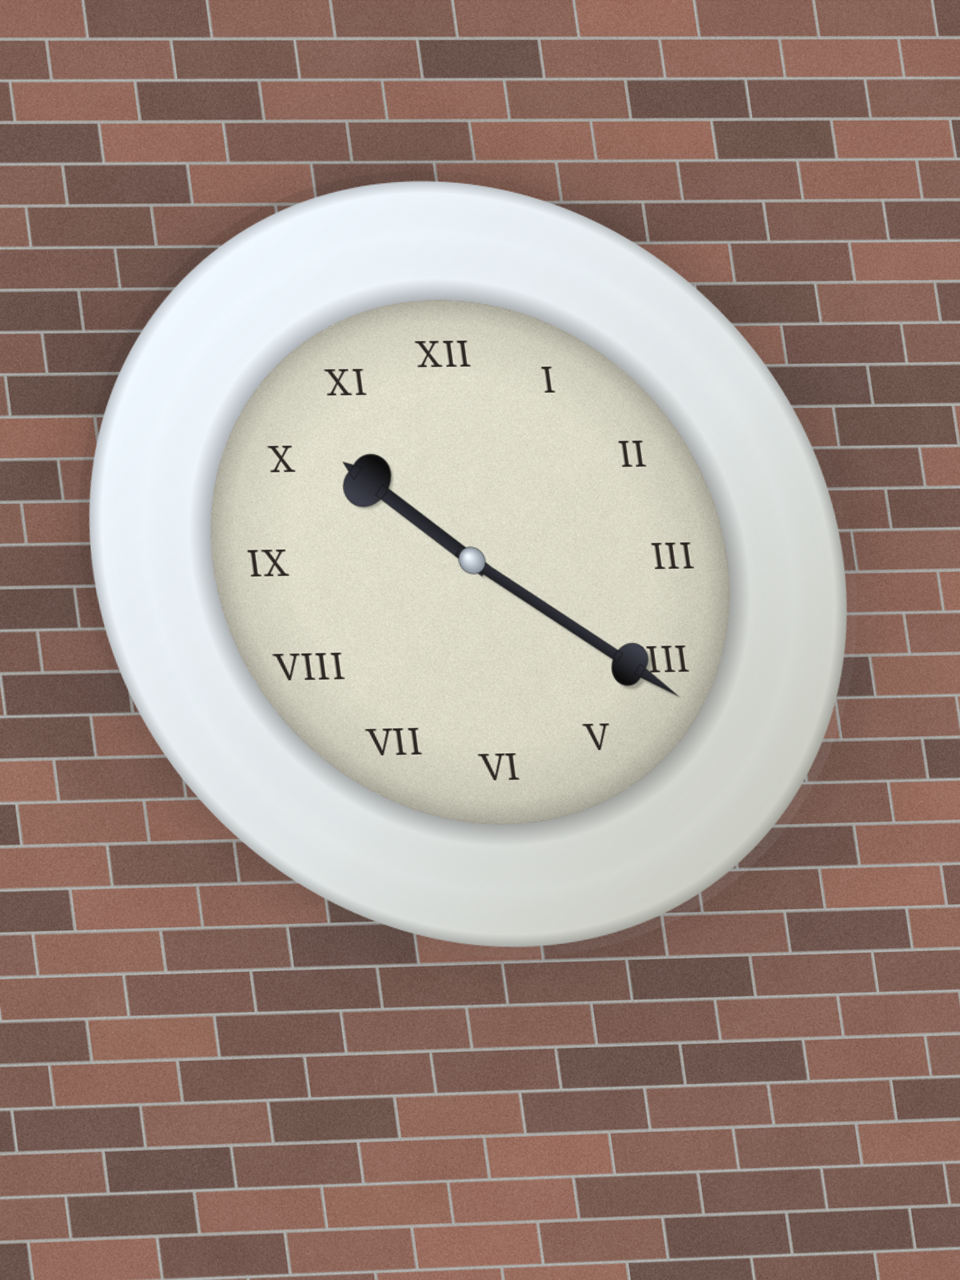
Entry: h=10 m=21
